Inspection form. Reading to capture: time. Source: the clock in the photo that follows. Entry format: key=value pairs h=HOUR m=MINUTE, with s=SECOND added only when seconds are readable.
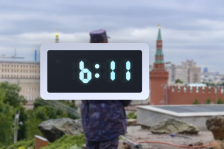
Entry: h=6 m=11
